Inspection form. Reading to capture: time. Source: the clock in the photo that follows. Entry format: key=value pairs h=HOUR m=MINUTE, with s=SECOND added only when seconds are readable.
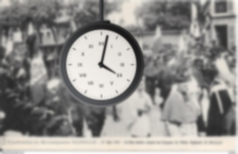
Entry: h=4 m=2
